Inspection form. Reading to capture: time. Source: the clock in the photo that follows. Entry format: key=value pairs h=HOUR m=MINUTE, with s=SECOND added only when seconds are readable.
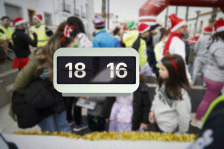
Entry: h=18 m=16
